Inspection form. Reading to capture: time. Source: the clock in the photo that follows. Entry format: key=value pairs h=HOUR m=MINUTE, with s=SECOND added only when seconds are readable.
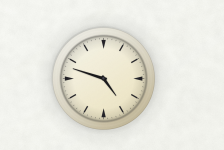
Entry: h=4 m=48
